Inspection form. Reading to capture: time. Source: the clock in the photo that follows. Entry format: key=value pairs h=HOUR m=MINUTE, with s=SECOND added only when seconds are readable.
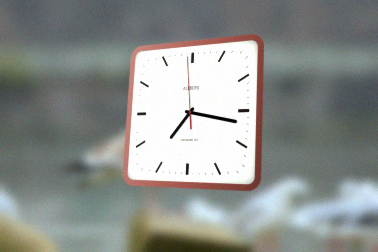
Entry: h=7 m=16 s=59
